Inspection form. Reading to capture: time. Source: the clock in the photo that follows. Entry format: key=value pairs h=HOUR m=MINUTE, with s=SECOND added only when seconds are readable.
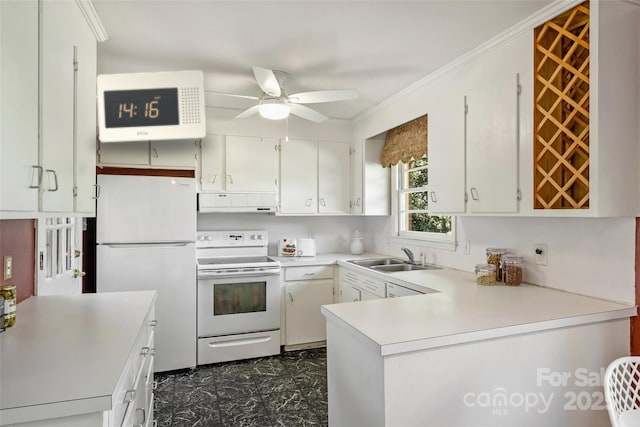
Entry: h=14 m=16
